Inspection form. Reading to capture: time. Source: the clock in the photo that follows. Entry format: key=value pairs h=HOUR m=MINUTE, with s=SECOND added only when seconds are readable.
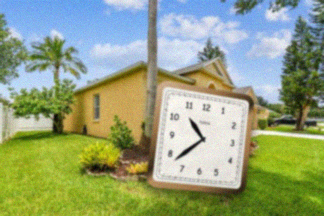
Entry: h=10 m=38
